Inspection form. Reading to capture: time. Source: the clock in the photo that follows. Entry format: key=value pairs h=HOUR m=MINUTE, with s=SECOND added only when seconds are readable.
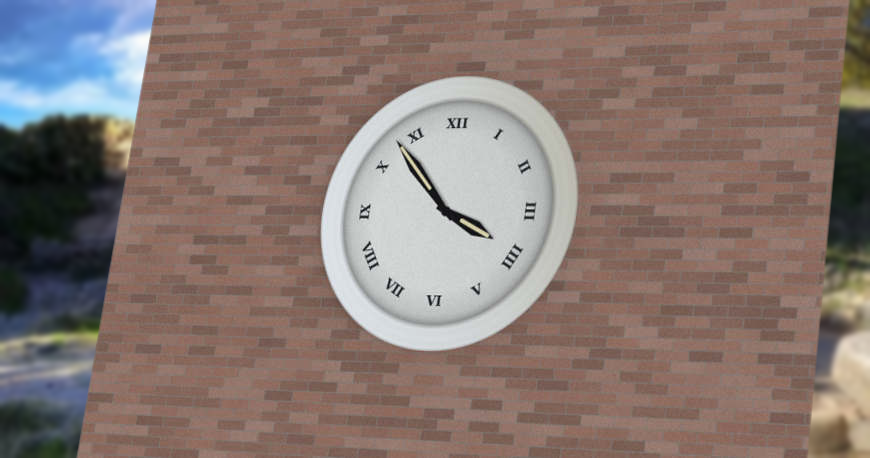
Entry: h=3 m=53
